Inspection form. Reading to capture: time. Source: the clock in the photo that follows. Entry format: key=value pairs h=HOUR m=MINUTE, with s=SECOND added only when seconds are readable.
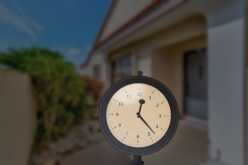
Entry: h=12 m=23
